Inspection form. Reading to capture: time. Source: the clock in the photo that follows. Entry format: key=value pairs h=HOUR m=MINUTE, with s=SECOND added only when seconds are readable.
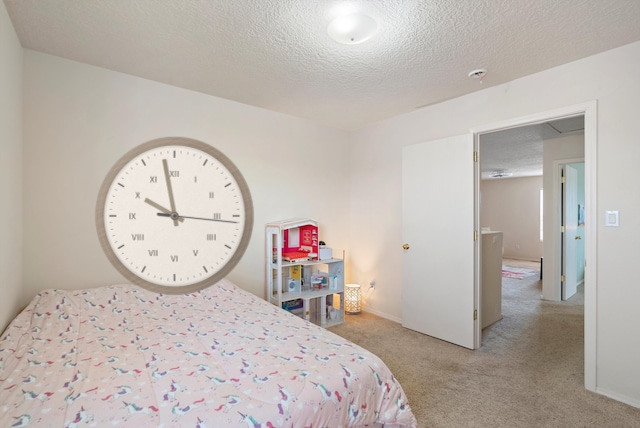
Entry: h=9 m=58 s=16
